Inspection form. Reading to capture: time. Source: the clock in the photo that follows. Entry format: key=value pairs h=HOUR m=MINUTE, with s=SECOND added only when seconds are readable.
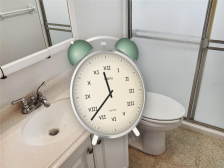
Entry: h=11 m=38
